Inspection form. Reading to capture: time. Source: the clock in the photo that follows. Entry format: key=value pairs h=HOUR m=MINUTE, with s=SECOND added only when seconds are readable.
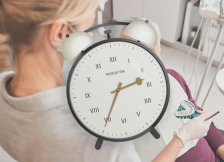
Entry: h=2 m=35
